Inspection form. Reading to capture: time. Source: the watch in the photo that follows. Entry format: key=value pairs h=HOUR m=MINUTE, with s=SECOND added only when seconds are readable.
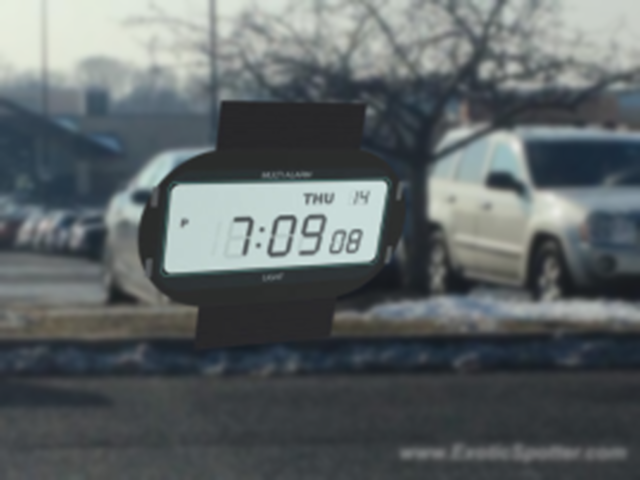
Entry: h=7 m=9 s=8
